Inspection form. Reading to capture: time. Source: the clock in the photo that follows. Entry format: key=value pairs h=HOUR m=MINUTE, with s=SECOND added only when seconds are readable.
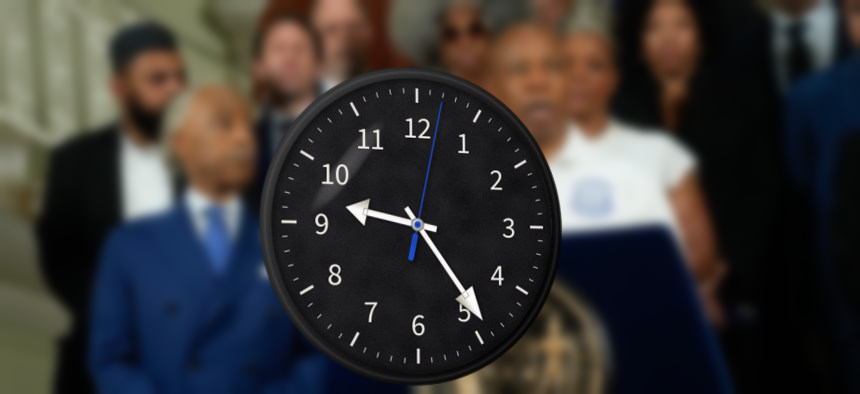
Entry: h=9 m=24 s=2
